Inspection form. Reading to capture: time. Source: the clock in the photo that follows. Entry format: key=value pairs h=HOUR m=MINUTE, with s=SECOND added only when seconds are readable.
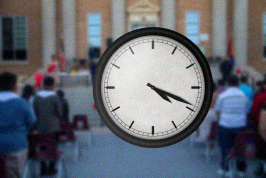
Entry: h=4 m=19
